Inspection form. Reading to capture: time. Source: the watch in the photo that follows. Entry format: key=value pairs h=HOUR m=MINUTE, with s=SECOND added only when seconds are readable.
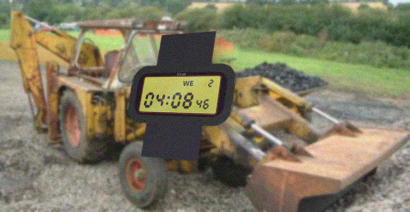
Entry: h=4 m=8 s=46
